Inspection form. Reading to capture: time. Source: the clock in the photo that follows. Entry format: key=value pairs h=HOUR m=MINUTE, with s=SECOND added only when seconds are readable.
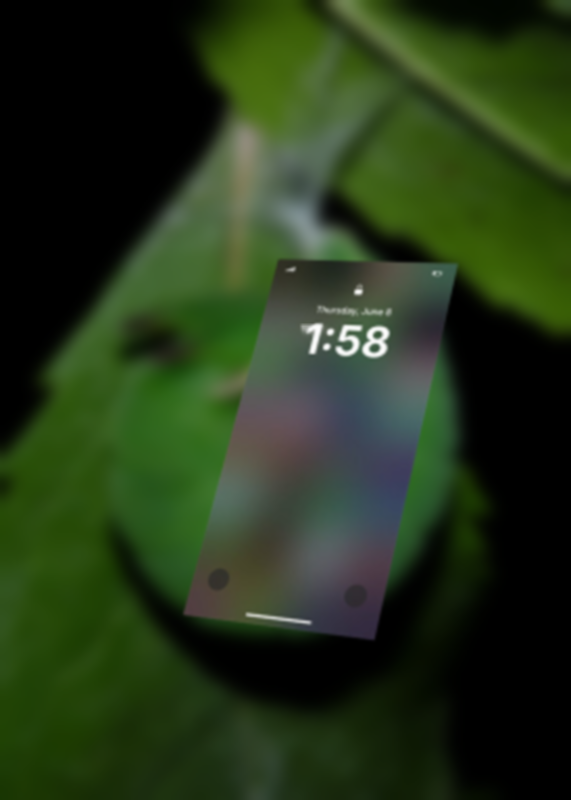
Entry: h=1 m=58
